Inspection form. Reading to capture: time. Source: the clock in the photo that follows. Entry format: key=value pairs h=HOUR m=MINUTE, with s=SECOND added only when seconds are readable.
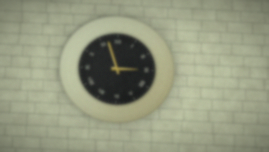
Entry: h=2 m=57
